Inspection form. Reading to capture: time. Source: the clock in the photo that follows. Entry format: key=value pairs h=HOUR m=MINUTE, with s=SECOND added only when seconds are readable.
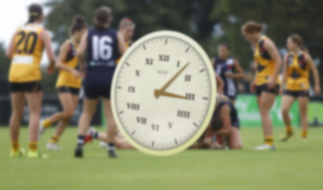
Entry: h=3 m=7
